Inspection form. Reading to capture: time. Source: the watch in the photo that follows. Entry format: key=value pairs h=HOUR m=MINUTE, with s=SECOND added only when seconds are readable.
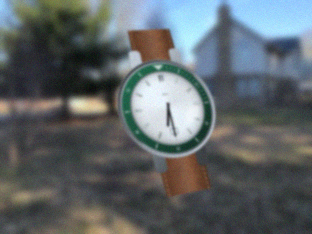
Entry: h=6 m=30
